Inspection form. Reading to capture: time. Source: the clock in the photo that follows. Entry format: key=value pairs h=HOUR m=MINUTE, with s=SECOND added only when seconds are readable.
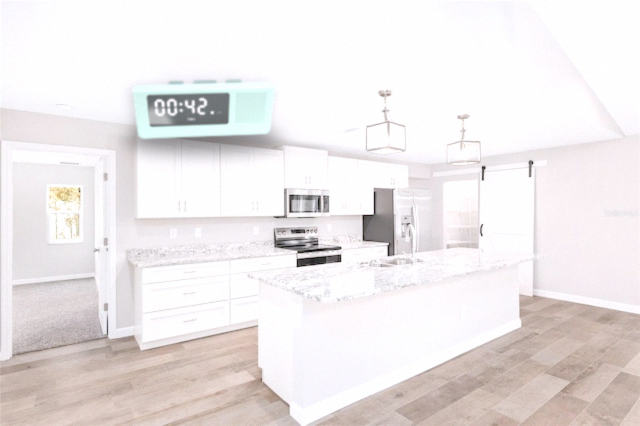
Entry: h=0 m=42
